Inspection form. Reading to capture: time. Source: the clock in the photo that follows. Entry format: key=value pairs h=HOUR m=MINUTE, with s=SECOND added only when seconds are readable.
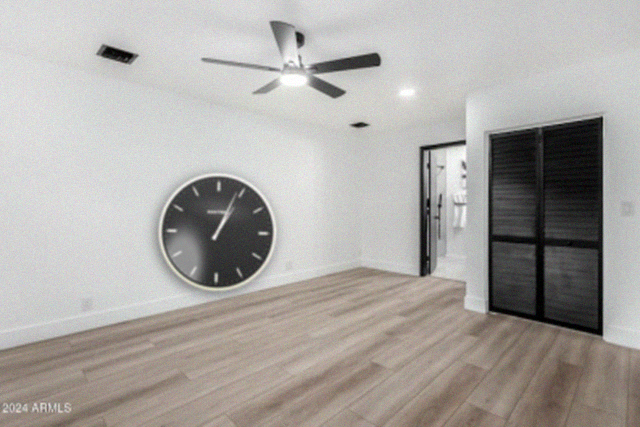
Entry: h=1 m=4
